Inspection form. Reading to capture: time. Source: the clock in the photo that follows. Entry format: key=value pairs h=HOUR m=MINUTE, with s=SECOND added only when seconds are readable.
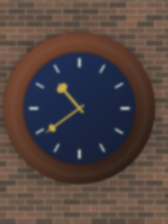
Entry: h=10 m=39
